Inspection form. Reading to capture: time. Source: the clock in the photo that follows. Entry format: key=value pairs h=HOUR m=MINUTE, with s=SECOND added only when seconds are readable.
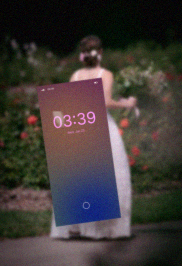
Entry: h=3 m=39
